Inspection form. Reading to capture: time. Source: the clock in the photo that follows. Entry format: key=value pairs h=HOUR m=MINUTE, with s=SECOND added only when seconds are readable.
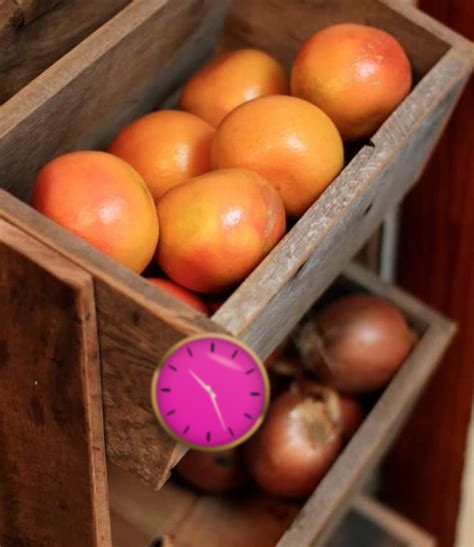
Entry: h=10 m=26
